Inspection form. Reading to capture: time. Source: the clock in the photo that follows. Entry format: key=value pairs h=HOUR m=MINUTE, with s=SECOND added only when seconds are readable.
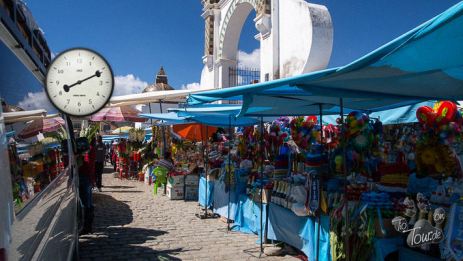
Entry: h=8 m=11
